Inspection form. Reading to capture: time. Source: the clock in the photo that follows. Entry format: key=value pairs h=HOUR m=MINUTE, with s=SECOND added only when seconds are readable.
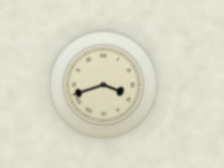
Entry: h=3 m=42
